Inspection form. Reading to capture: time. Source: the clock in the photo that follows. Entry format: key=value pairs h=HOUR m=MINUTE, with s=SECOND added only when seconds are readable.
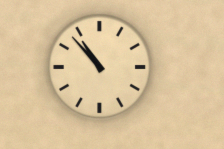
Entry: h=10 m=53
